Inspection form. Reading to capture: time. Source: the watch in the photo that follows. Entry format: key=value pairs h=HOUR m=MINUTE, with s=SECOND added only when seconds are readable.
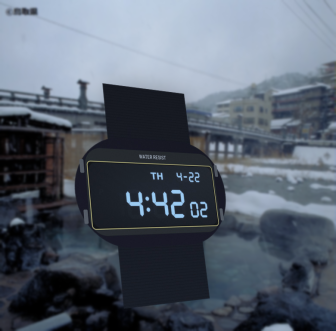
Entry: h=4 m=42 s=2
